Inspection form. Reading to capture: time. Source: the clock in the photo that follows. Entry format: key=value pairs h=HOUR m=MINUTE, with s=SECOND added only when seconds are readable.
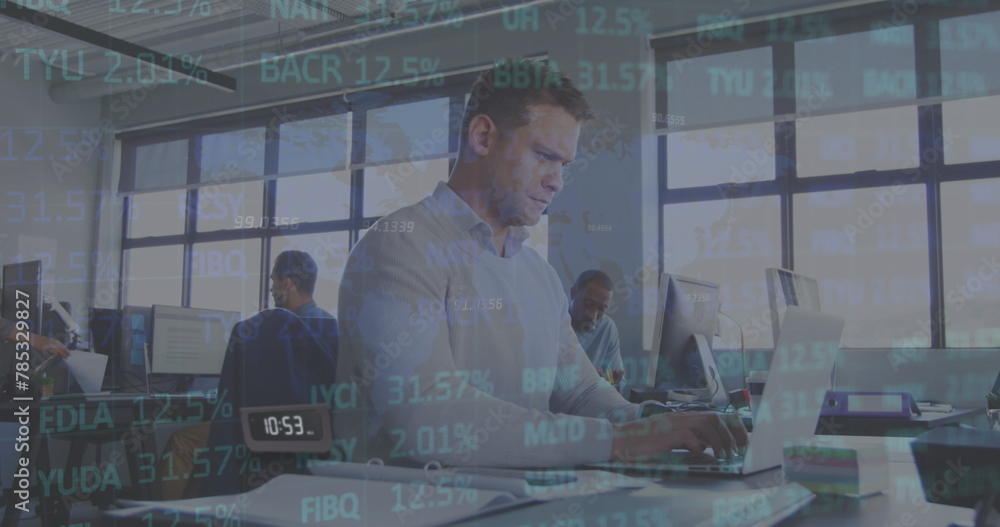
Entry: h=10 m=53
